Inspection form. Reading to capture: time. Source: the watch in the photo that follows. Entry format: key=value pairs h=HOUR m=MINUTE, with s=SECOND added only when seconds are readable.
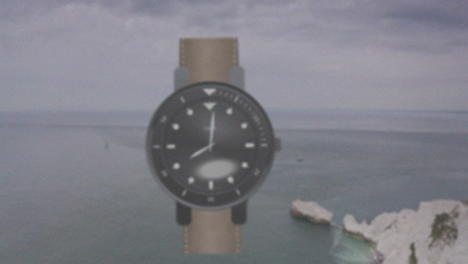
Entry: h=8 m=1
